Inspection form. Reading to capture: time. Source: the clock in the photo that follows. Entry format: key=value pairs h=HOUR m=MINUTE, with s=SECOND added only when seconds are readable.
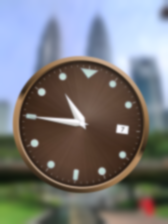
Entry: h=10 m=45
